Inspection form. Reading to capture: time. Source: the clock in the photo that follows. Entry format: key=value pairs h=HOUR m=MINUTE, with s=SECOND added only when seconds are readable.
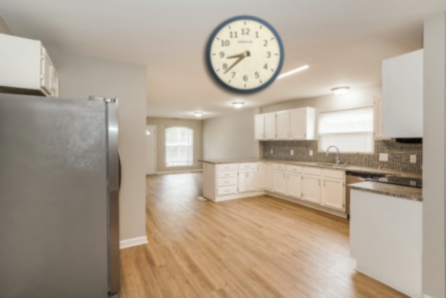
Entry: h=8 m=38
